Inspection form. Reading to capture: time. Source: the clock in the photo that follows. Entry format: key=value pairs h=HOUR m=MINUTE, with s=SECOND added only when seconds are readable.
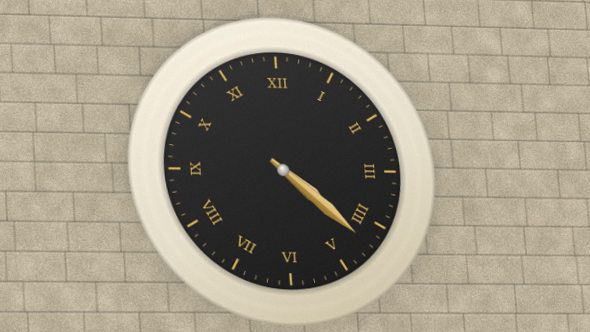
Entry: h=4 m=22
